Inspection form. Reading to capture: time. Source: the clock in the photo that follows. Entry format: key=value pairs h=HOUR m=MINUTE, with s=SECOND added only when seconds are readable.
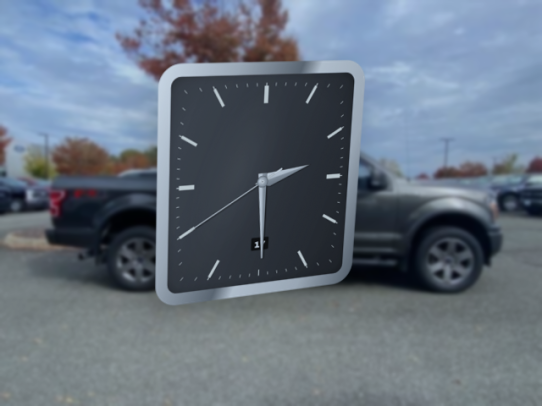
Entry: h=2 m=29 s=40
